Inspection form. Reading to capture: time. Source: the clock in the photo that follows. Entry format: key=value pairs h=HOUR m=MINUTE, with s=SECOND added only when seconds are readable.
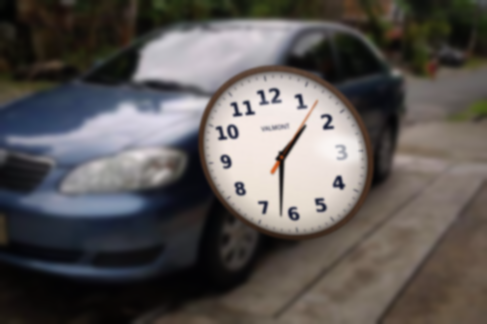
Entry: h=1 m=32 s=7
